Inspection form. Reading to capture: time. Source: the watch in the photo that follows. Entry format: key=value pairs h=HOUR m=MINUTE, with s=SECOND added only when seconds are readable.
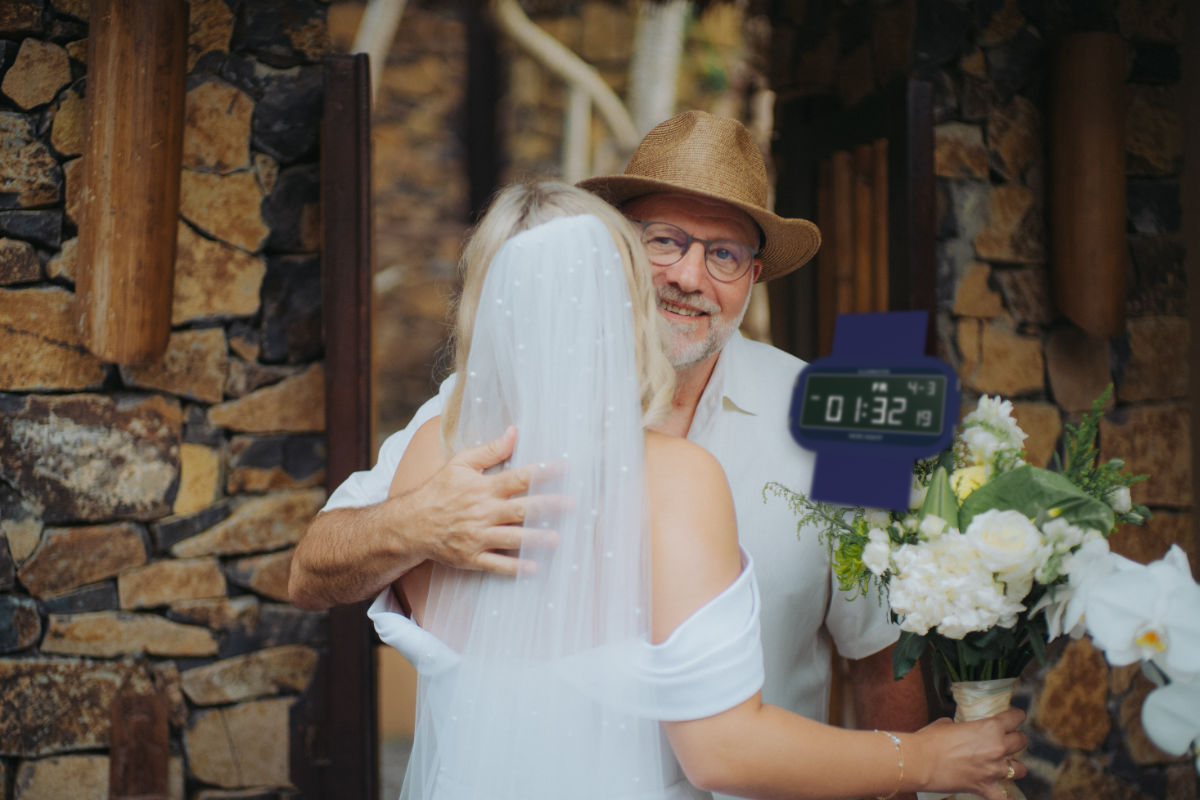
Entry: h=1 m=32
